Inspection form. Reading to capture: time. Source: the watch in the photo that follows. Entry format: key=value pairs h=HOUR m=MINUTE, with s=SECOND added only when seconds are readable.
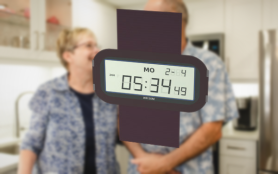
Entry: h=5 m=34 s=49
